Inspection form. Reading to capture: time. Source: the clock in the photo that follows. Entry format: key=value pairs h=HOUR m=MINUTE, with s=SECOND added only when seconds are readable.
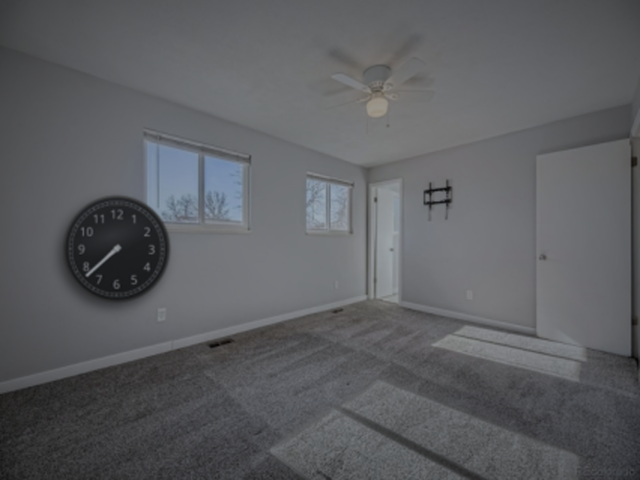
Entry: h=7 m=38
